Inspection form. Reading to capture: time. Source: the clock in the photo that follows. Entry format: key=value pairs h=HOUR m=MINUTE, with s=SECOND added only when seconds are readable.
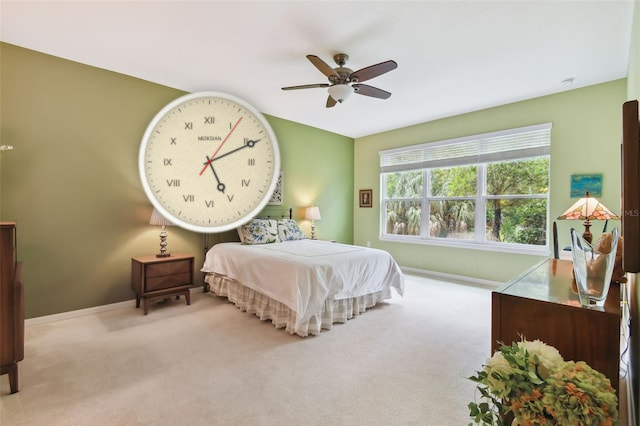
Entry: h=5 m=11 s=6
